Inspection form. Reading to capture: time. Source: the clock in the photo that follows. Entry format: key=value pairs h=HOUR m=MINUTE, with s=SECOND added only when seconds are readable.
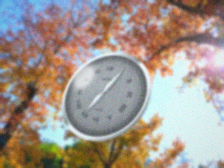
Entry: h=7 m=5
